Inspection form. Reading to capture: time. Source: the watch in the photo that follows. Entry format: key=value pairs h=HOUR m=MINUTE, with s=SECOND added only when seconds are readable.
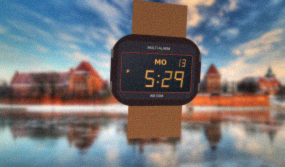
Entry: h=5 m=29
